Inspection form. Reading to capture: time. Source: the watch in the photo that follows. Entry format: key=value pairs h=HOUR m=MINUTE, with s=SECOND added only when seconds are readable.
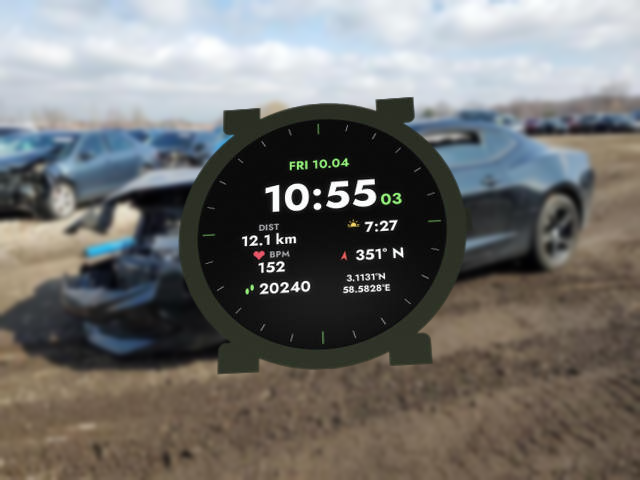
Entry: h=10 m=55 s=3
